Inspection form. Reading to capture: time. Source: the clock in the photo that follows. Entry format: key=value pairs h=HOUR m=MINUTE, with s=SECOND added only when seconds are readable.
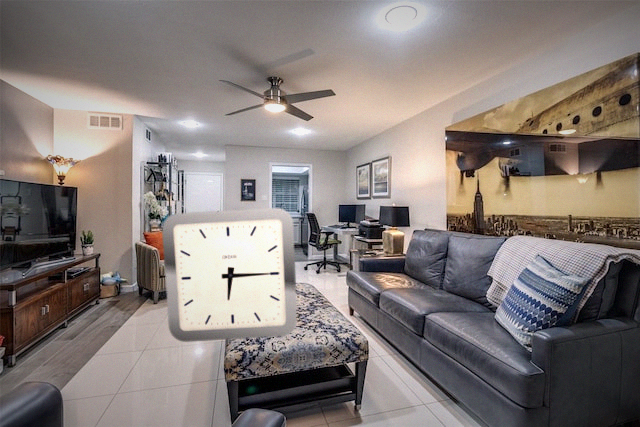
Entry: h=6 m=15
